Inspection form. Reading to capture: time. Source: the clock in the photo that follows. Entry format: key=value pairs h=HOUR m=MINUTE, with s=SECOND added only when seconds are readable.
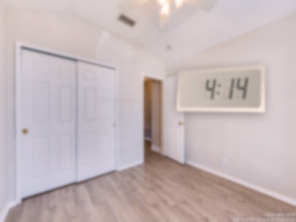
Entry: h=4 m=14
